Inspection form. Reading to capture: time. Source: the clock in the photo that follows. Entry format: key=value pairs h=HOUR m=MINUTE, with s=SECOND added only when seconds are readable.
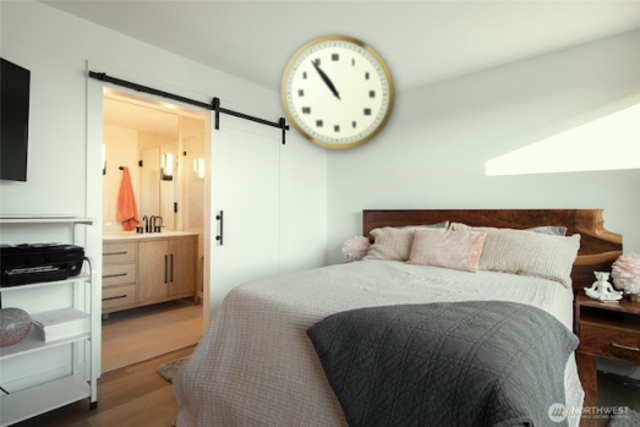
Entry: h=10 m=54
